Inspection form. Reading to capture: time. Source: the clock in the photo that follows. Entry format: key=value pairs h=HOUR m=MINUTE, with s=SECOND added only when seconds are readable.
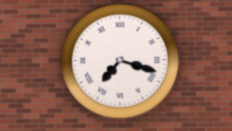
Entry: h=7 m=18
